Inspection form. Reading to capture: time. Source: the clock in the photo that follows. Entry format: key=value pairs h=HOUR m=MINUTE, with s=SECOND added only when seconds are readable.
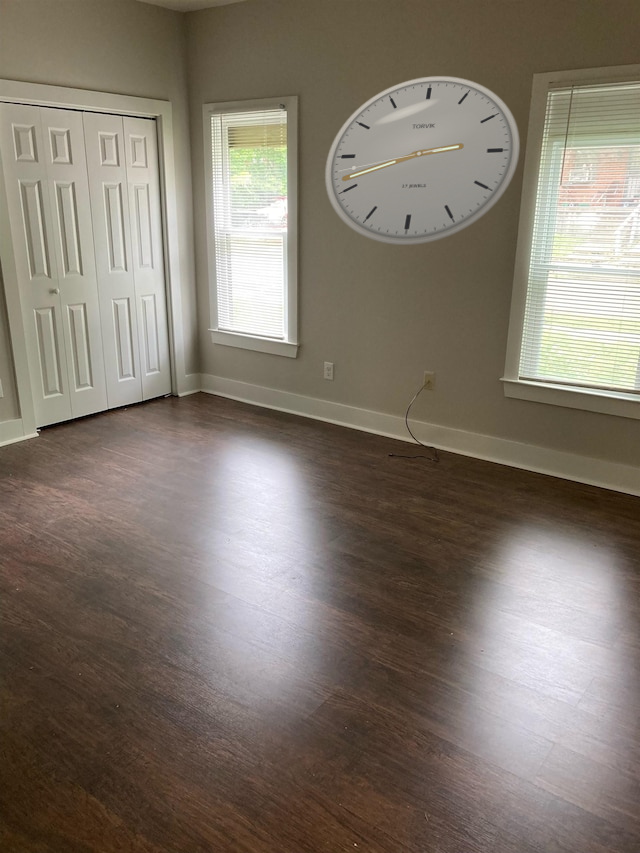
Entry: h=2 m=41 s=43
